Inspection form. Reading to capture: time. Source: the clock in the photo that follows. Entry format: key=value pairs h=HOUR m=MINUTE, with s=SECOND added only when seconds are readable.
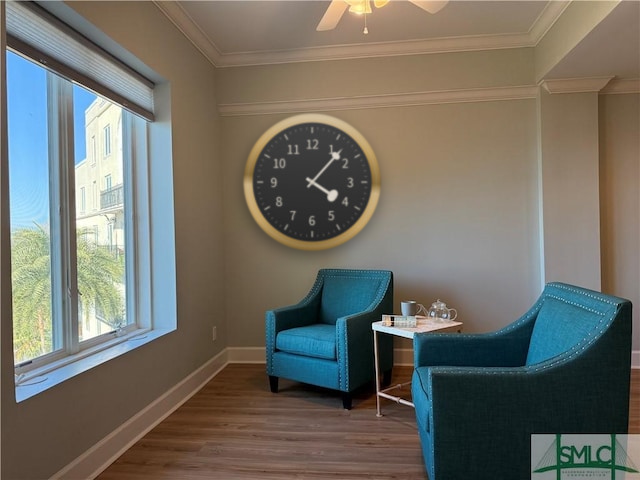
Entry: h=4 m=7
